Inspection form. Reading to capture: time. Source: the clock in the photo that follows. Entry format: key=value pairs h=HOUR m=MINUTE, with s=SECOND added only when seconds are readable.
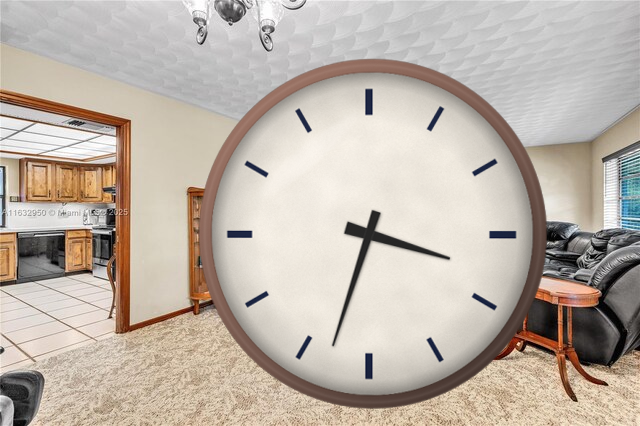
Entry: h=3 m=33
